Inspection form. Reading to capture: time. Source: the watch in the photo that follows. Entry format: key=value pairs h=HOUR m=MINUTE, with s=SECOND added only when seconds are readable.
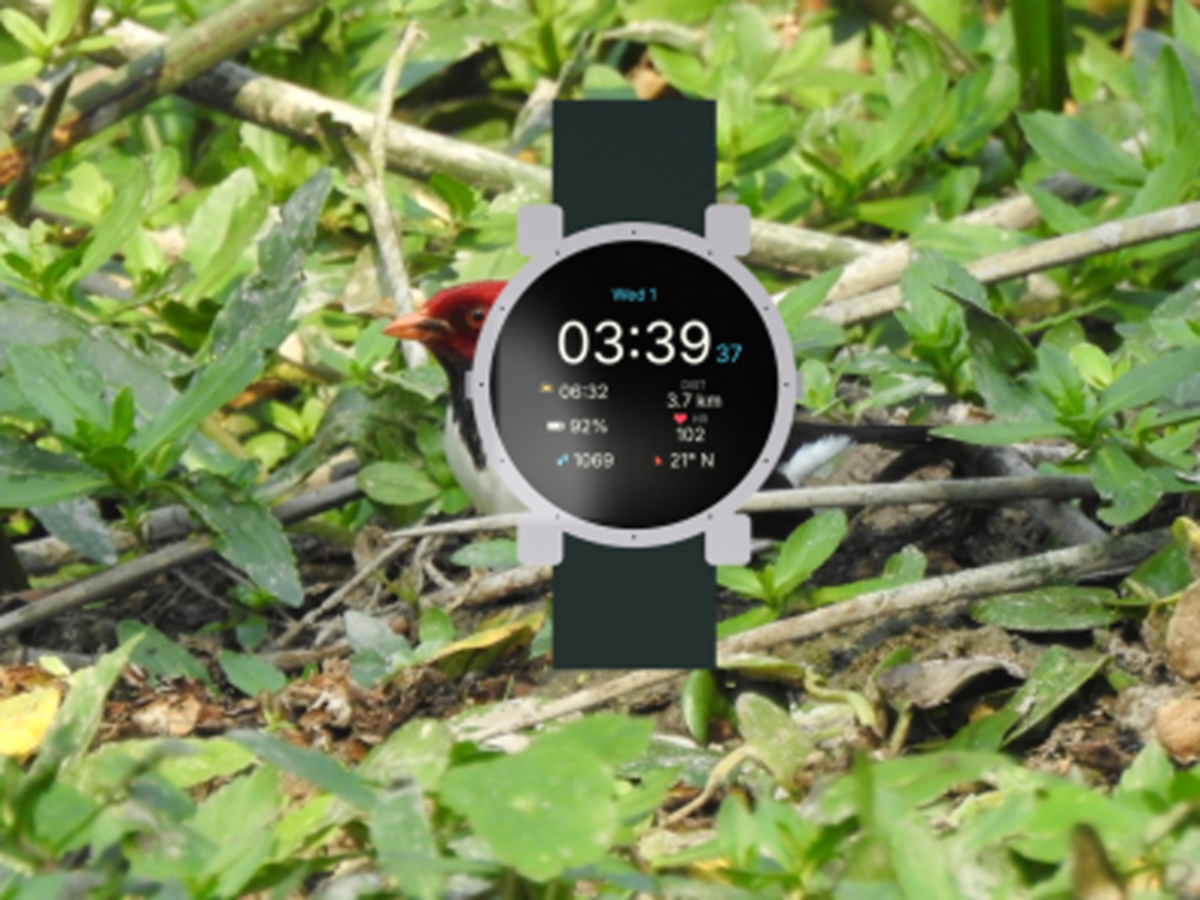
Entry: h=3 m=39
